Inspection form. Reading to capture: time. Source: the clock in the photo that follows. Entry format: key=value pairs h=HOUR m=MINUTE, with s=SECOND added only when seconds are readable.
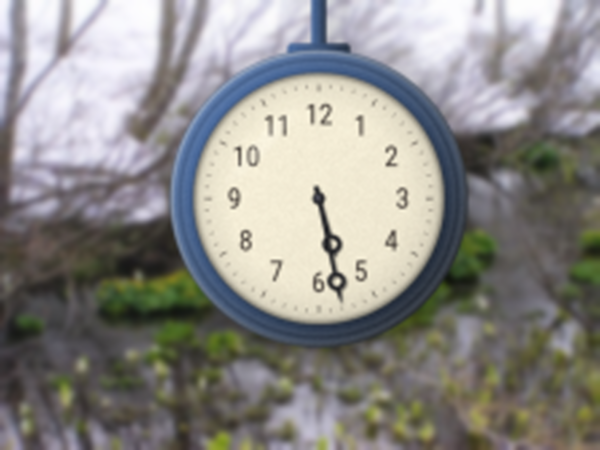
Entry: h=5 m=28
